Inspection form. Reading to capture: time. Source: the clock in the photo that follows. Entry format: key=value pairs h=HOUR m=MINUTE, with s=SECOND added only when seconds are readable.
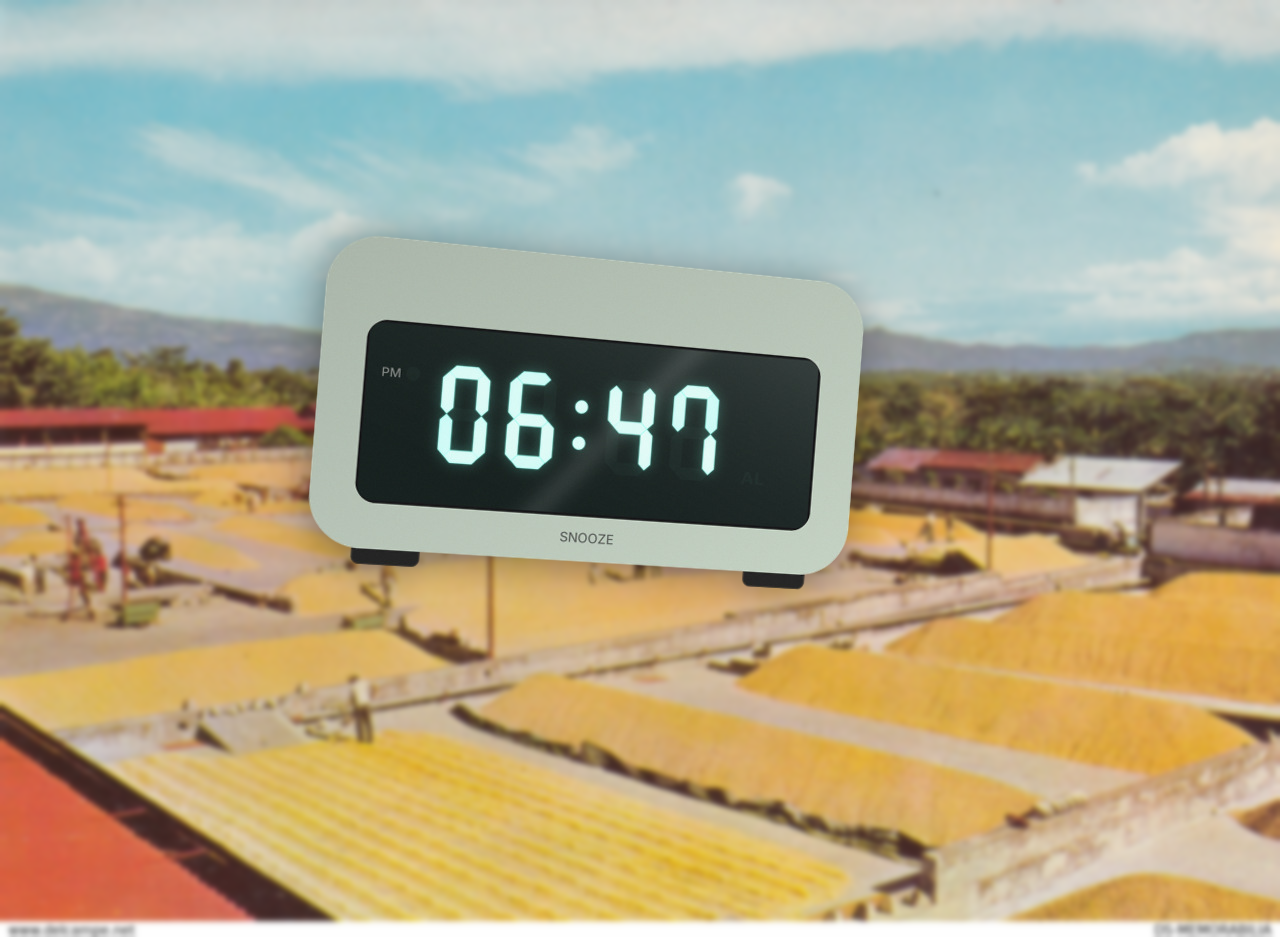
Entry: h=6 m=47
